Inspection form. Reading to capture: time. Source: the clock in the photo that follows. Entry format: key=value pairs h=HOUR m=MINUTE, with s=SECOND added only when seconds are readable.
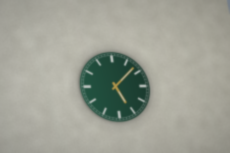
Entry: h=5 m=8
